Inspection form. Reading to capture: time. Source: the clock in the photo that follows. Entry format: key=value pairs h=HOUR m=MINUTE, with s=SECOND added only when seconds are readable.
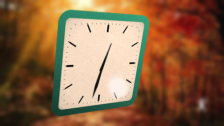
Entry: h=12 m=32
